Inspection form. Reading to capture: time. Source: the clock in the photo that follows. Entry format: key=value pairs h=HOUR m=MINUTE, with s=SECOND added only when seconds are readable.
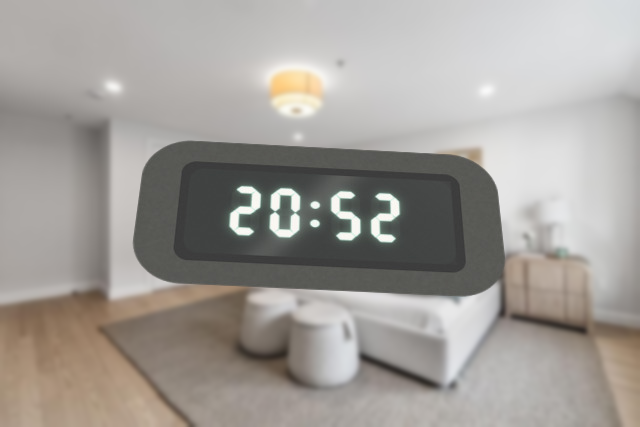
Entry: h=20 m=52
